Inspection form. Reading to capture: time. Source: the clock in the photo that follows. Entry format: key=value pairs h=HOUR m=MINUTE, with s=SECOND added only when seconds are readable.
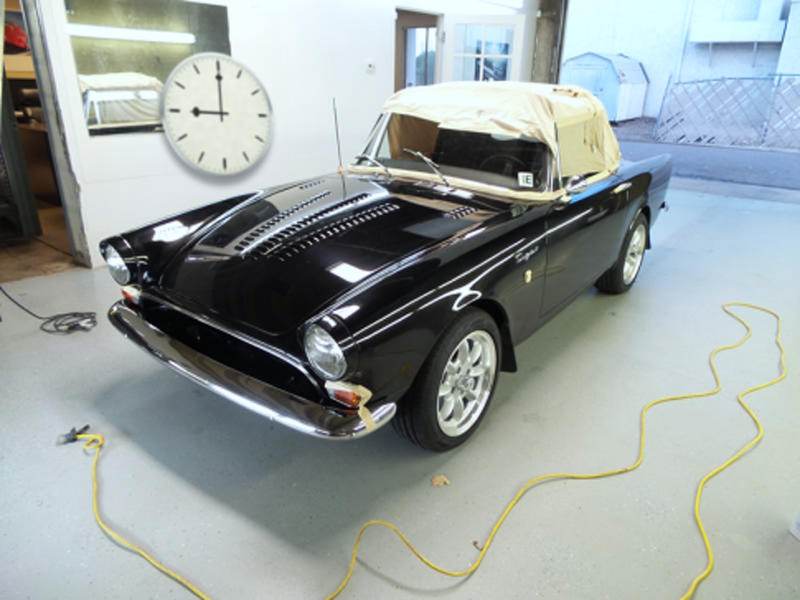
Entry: h=9 m=0
